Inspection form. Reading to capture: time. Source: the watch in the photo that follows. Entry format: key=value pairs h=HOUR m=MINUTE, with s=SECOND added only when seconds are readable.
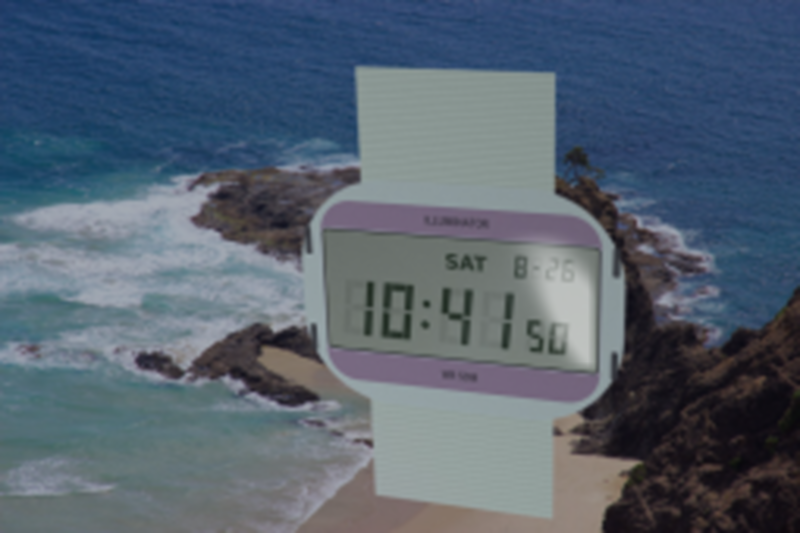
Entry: h=10 m=41 s=50
